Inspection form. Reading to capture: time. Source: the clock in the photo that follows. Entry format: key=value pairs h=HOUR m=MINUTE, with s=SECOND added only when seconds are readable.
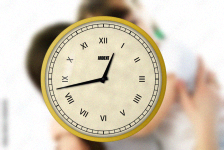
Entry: h=12 m=43
